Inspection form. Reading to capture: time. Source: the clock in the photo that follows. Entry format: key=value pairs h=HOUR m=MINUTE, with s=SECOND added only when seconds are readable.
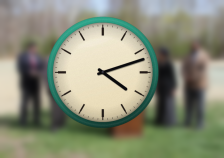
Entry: h=4 m=12
